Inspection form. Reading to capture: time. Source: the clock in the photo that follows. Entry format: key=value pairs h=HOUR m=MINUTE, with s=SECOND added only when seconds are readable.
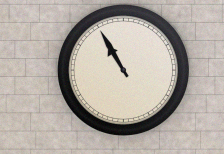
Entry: h=10 m=55
